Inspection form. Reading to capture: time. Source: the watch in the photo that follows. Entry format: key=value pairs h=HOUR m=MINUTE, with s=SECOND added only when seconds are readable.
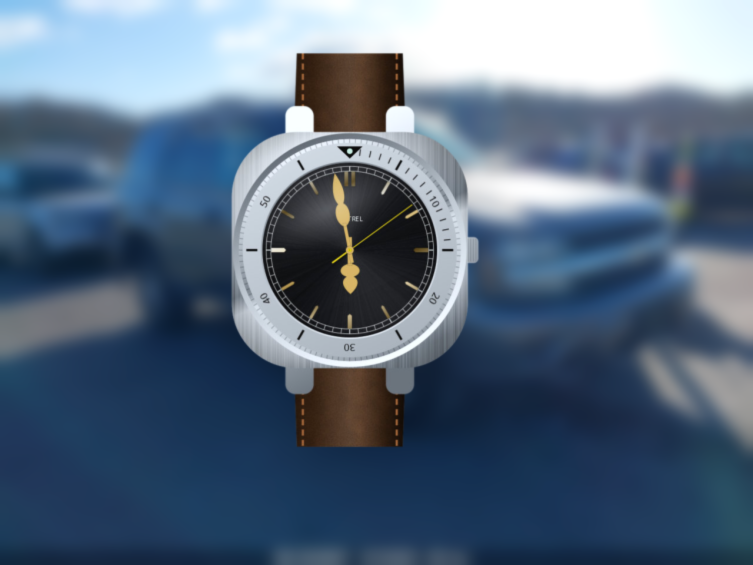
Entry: h=5 m=58 s=9
